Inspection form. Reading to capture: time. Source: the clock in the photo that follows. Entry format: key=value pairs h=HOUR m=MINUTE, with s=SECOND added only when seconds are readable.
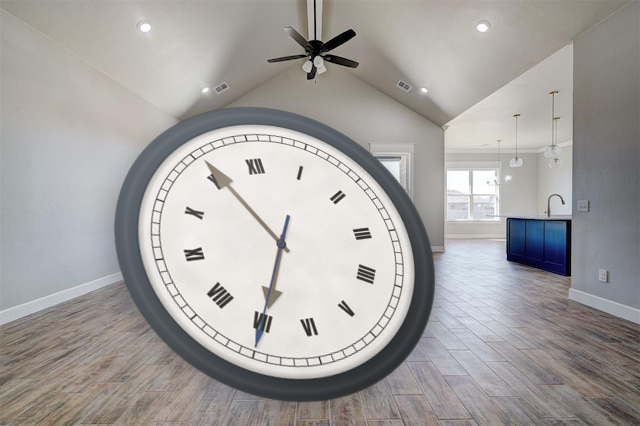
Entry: h=6 m=55 s=35
